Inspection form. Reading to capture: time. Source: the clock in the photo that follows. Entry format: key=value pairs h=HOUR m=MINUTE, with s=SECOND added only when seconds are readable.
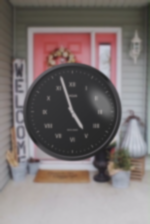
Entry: h=4 m=57
